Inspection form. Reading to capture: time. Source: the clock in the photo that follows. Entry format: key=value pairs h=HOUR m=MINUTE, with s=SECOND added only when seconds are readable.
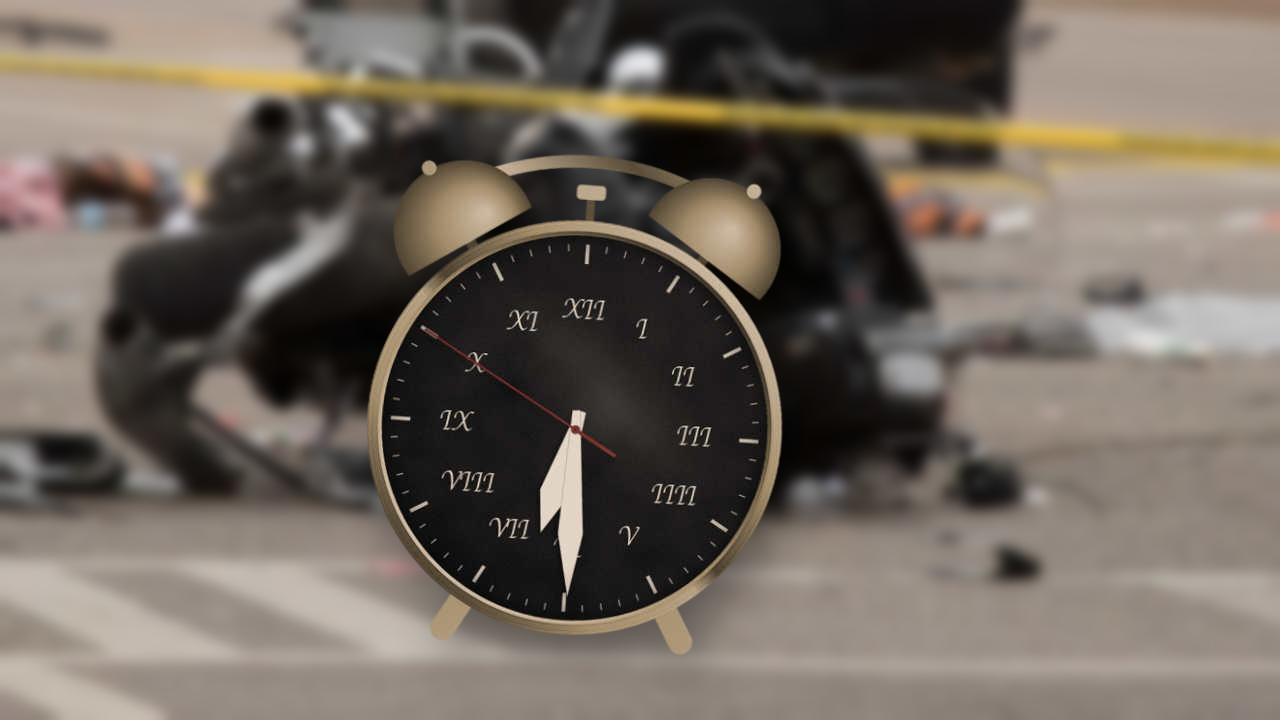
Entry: h=6 m=29 s=50
